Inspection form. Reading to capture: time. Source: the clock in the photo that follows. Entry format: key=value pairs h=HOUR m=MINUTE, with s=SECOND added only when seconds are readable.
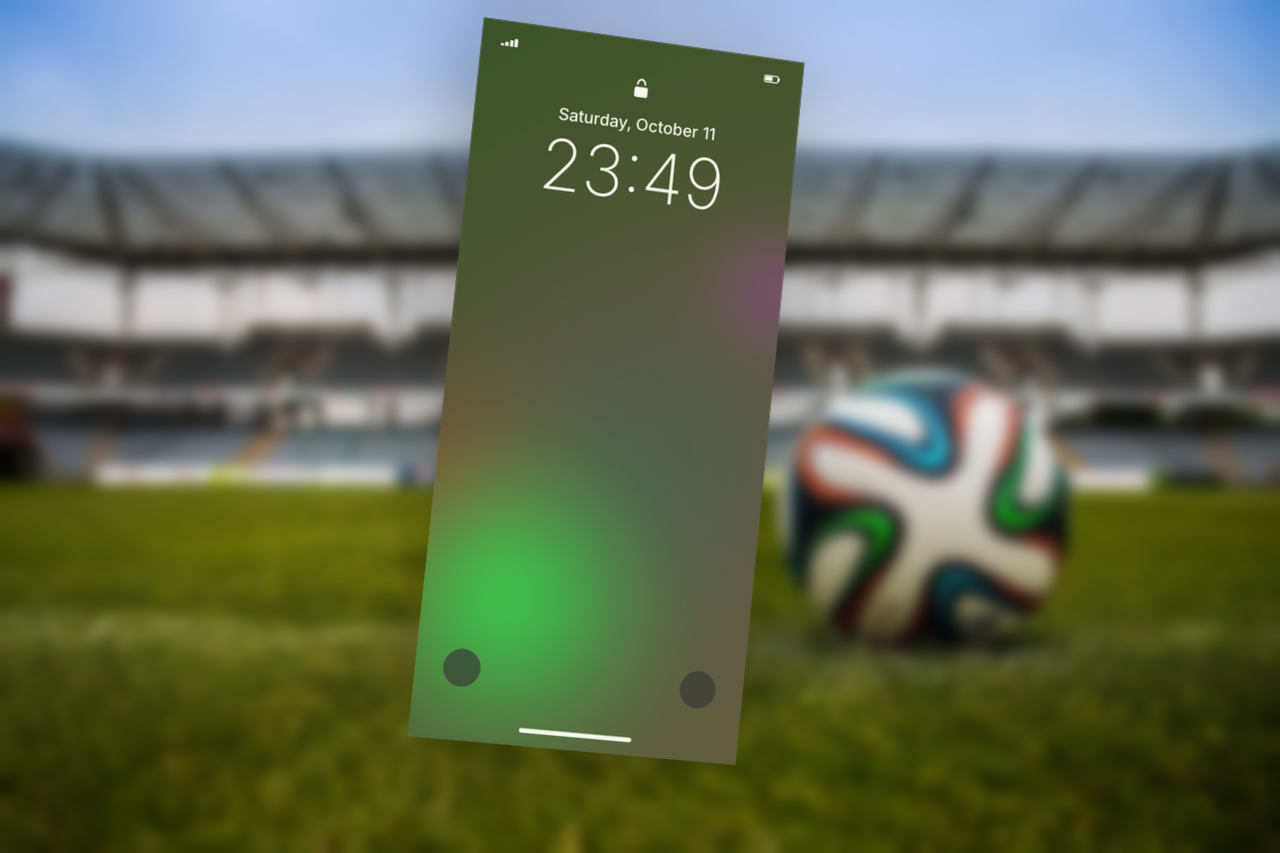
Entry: h=23 m=49
